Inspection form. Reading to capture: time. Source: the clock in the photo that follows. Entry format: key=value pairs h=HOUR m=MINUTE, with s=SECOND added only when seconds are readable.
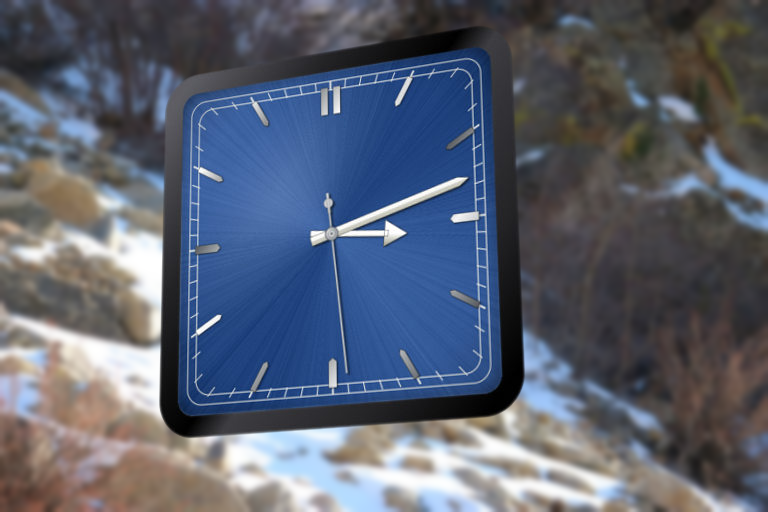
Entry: h=3 m=12 s=29
